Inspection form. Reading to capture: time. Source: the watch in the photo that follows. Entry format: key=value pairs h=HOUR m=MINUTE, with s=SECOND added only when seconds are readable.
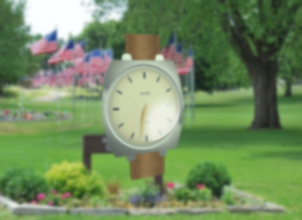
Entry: h=6 m=32
